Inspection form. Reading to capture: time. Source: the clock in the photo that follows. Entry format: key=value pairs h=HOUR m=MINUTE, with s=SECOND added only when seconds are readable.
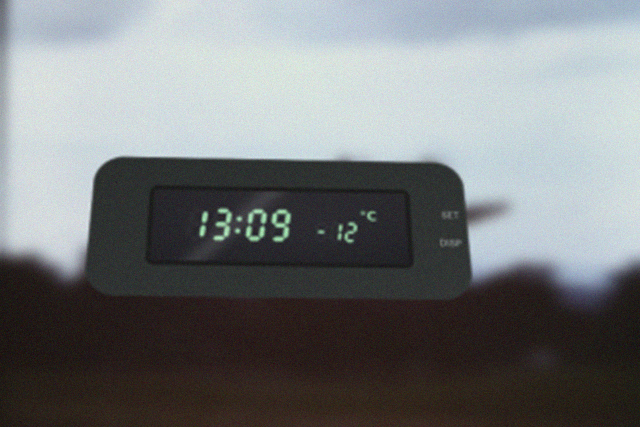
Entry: h=13 m=9
